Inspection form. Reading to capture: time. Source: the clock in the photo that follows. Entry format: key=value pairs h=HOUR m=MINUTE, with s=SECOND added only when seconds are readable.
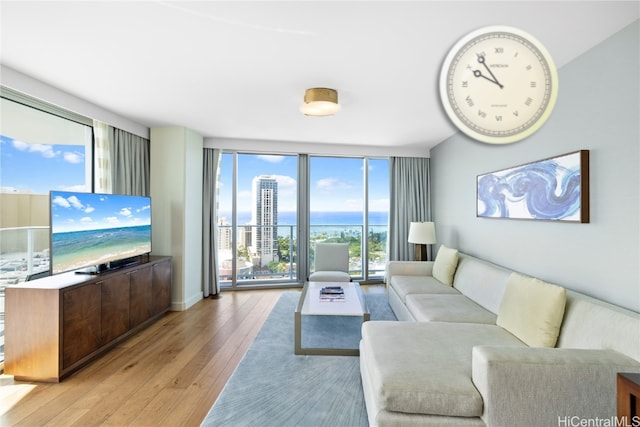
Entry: h=9 m=54
